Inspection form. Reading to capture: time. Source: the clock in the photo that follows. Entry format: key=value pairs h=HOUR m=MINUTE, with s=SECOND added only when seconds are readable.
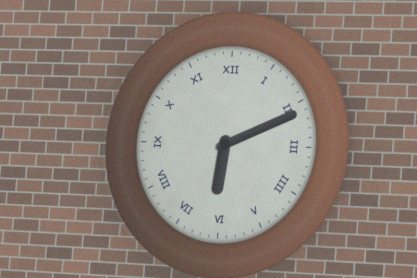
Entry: h=6 m=11
